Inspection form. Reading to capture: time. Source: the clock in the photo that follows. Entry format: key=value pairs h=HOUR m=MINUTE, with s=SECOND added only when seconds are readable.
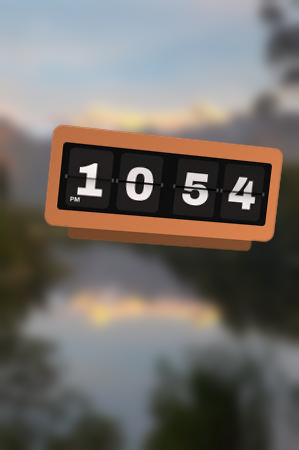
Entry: h=10 m=54
